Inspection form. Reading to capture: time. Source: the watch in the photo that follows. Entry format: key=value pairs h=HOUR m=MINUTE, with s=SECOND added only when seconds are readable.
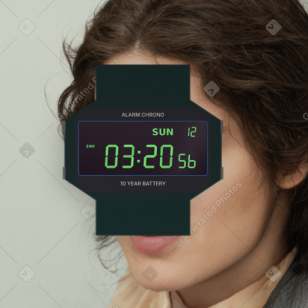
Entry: h=3 m=20 s=56
